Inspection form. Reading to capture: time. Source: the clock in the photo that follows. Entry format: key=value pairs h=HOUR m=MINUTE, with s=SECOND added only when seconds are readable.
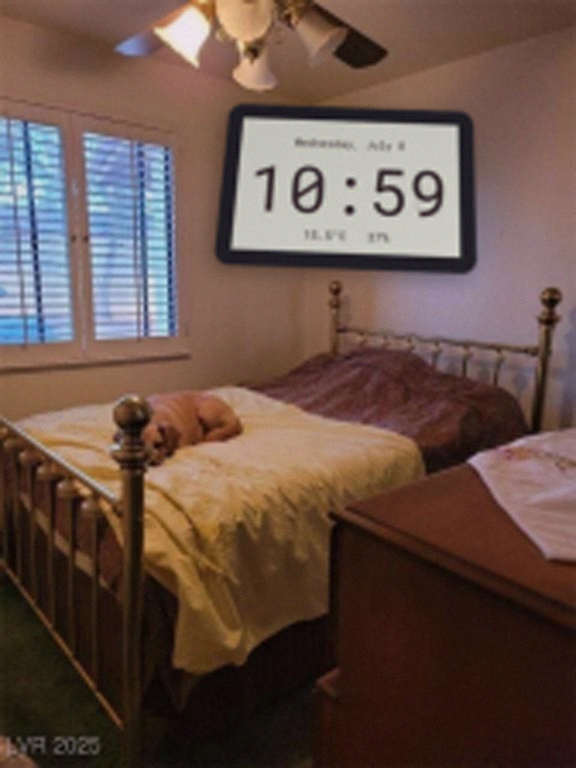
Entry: h=10 m=59
